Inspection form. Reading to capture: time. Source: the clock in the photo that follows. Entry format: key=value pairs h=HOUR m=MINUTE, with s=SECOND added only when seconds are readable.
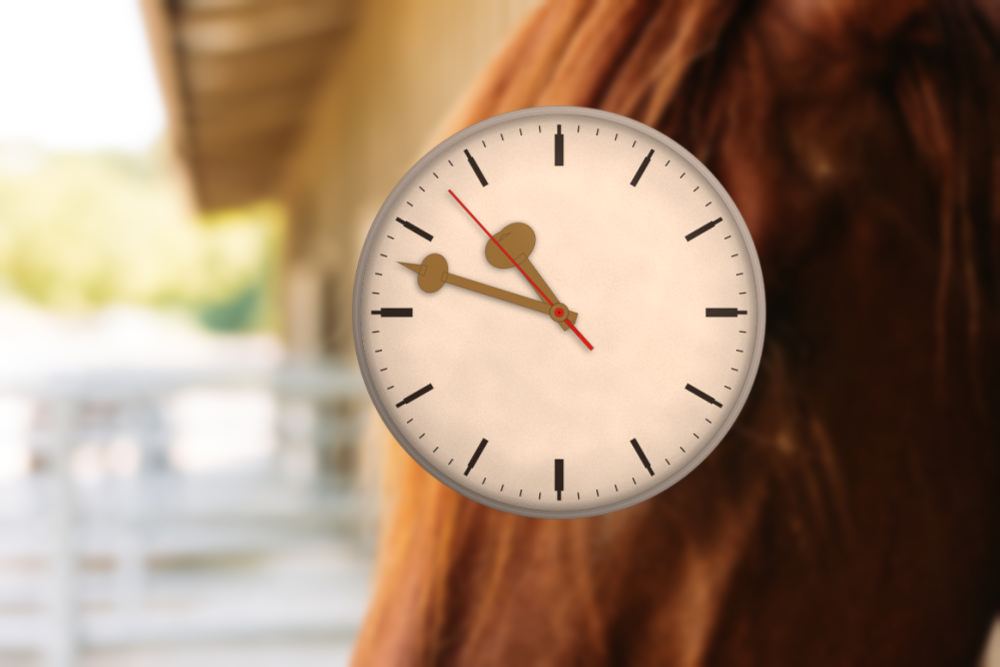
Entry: h=10 m=47 s=53
